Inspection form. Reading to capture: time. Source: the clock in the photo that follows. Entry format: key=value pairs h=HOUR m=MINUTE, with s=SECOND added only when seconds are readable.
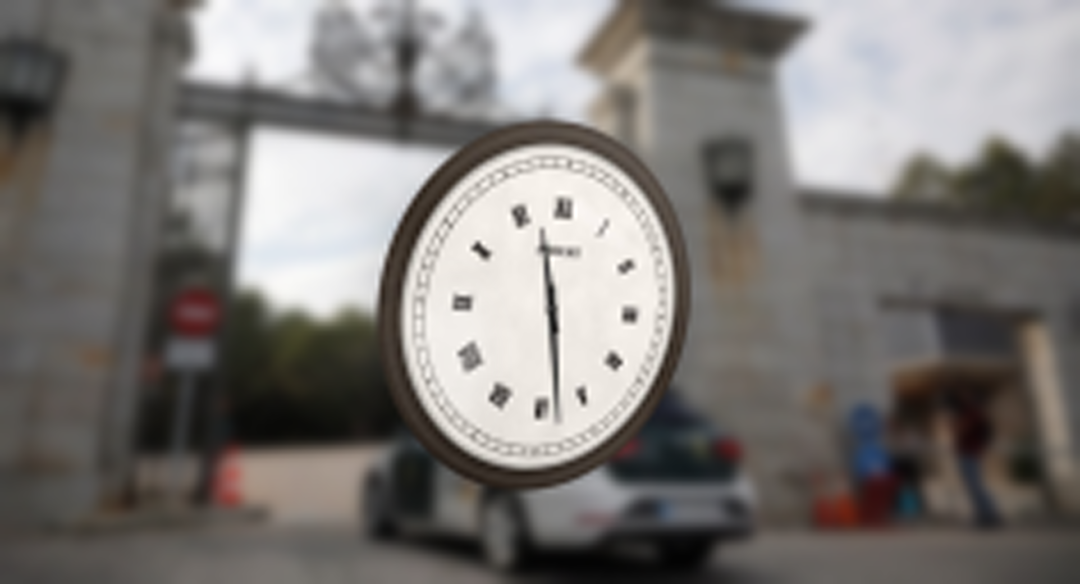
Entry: h=11 m=28
